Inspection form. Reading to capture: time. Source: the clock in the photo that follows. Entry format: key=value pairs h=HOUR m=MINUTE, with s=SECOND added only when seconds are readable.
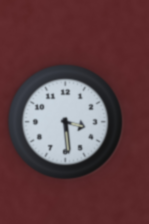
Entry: h=3 m=29
